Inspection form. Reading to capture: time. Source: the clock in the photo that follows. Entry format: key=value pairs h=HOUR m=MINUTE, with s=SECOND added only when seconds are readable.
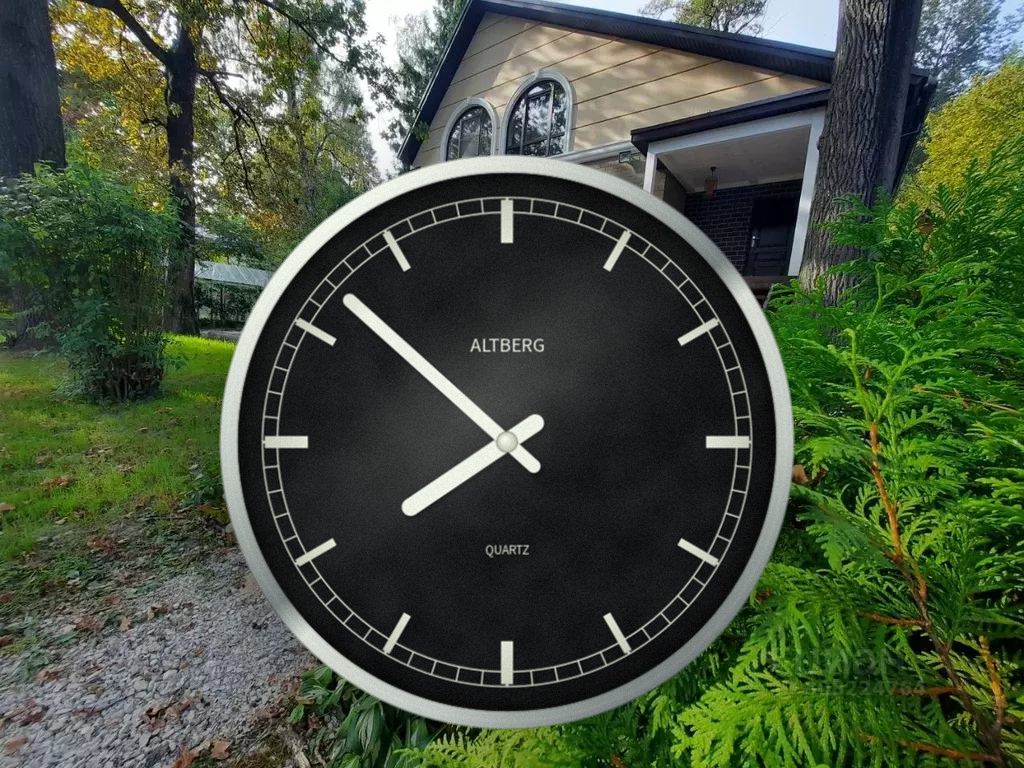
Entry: h=7 m=52
